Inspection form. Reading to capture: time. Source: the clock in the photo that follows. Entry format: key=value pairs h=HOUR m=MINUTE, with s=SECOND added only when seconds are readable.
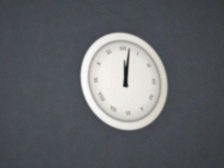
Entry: h=12 m=2
